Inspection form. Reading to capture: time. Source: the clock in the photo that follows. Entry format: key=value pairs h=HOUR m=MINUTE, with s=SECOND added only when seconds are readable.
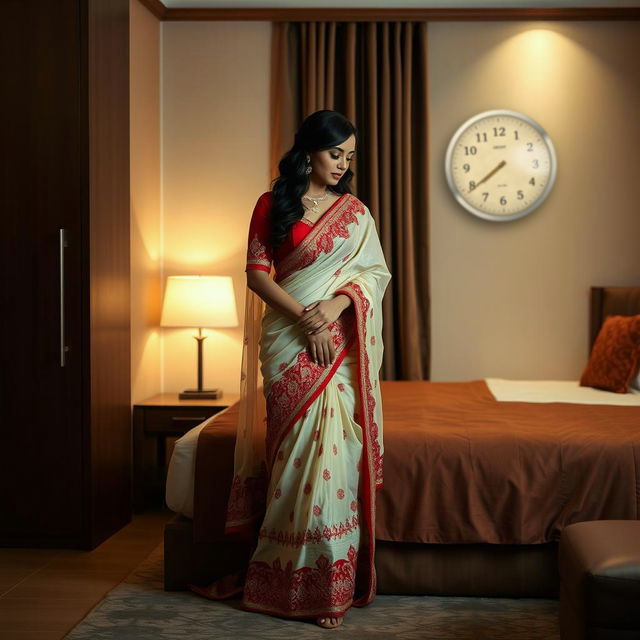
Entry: h=7 m=39
